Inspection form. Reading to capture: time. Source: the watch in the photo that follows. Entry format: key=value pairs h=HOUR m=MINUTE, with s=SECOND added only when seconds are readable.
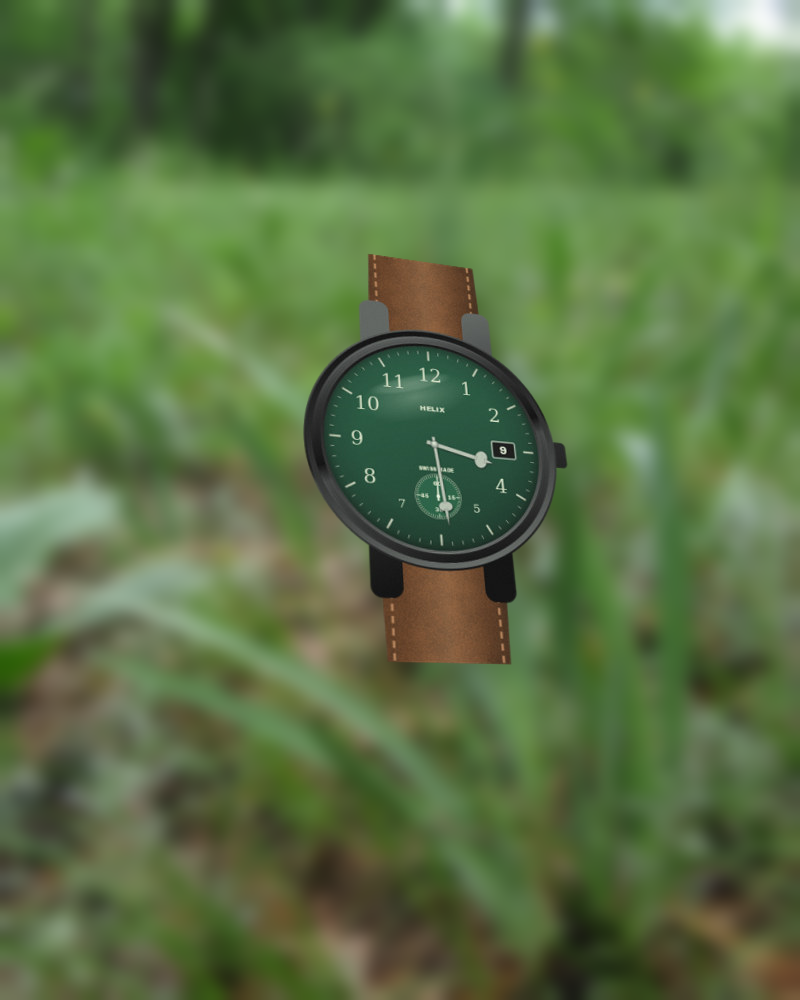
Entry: h=3 m=29
